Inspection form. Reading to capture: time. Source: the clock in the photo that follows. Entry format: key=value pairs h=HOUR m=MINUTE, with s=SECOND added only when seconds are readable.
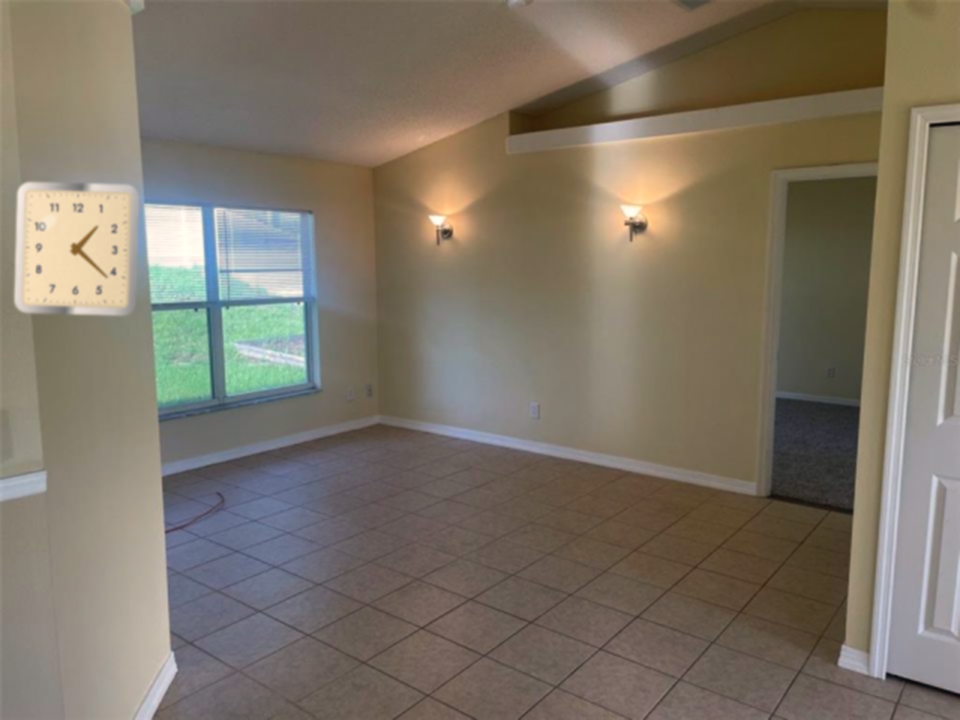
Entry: h=1 m=22
